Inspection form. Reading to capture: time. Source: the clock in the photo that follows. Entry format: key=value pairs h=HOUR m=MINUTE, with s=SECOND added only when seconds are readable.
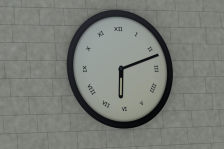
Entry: h=6 m=12
